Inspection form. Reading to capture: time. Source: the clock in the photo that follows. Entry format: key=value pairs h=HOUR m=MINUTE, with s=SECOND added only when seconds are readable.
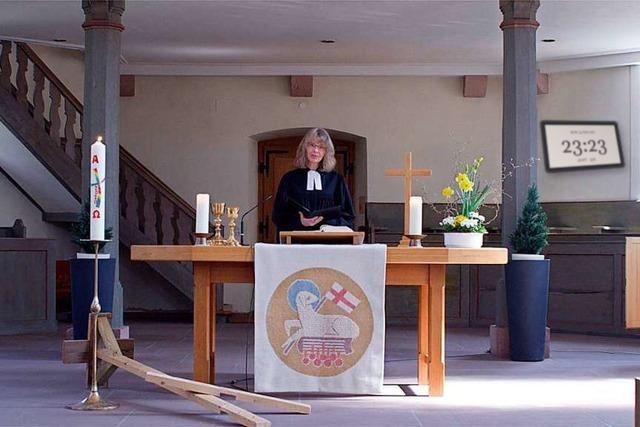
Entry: h=23 m=23
